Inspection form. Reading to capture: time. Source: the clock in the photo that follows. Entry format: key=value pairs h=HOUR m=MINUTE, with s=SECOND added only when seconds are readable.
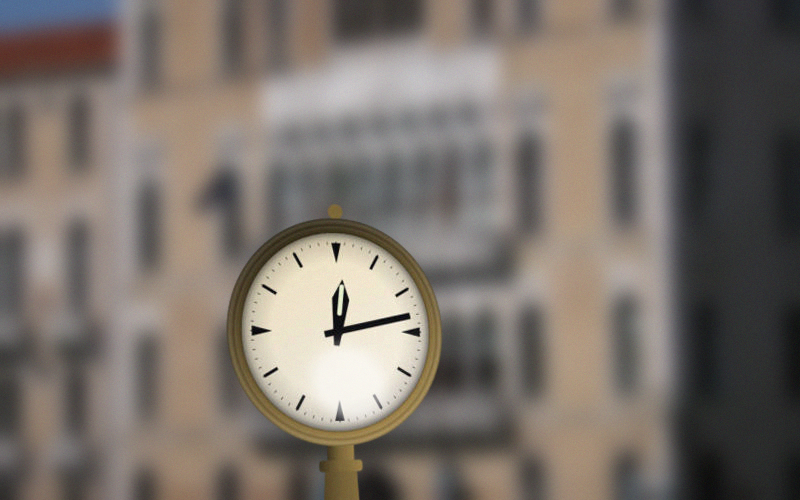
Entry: h=12 m=13
